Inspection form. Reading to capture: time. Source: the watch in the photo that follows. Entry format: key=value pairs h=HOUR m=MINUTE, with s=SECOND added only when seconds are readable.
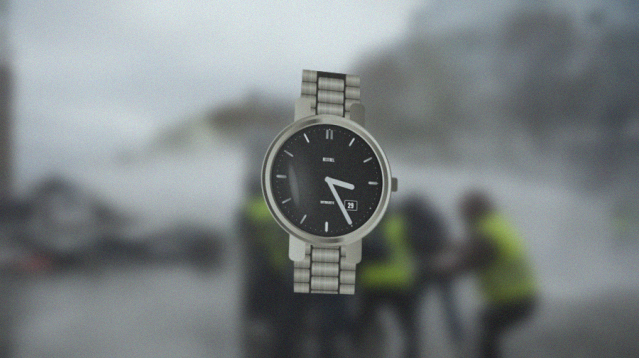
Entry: h=3 m=25
